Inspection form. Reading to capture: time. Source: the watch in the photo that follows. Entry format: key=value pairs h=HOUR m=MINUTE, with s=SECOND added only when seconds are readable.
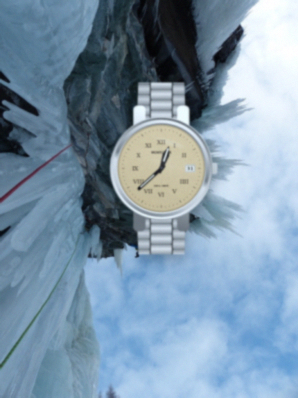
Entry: h=12 m=38
